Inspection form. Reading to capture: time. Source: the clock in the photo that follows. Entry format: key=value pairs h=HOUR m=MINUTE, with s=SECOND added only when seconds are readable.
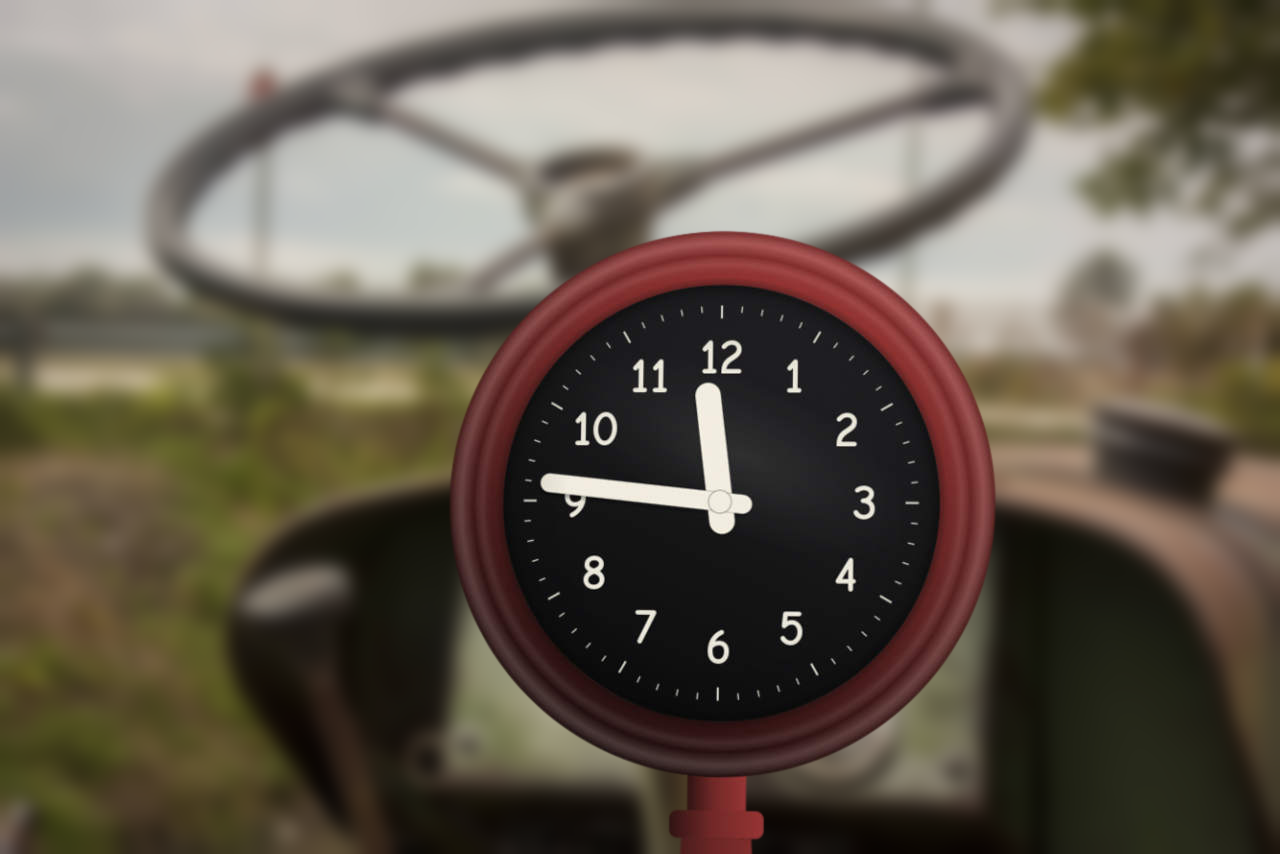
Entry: h=11 m=46
